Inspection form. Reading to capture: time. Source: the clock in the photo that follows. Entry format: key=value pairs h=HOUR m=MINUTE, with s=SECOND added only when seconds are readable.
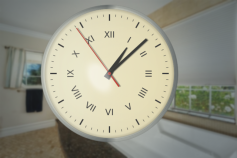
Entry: h=1 m=7 s=54
